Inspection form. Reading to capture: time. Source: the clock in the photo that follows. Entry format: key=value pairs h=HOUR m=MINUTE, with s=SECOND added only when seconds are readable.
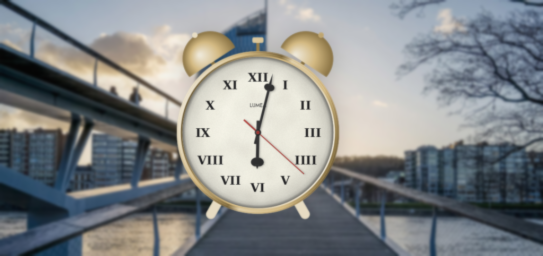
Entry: h=6 m=2 s=22
